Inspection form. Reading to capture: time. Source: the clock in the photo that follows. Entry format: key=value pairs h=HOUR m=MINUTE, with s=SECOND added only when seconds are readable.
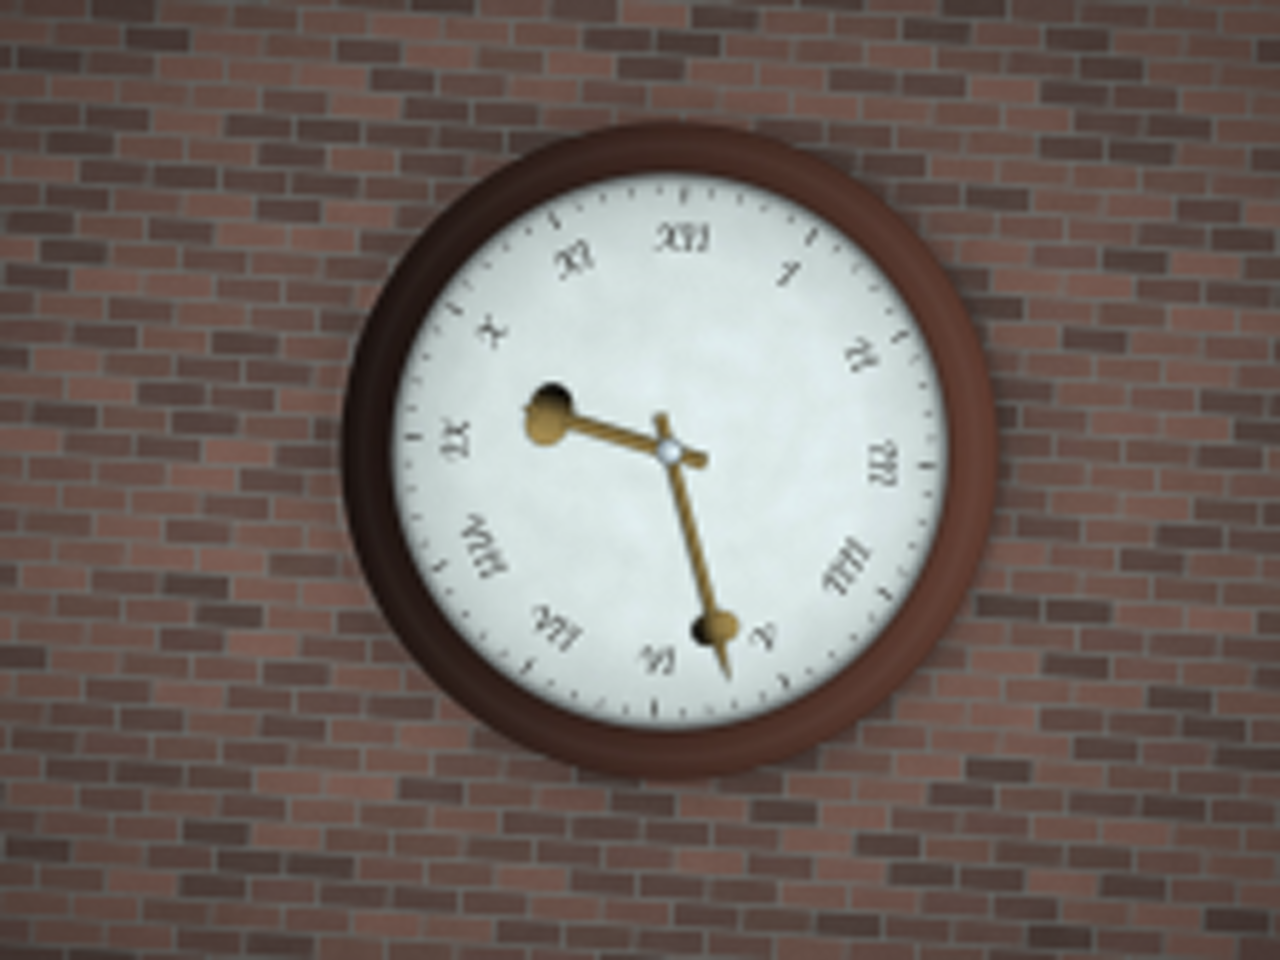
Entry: h=9 m=27
